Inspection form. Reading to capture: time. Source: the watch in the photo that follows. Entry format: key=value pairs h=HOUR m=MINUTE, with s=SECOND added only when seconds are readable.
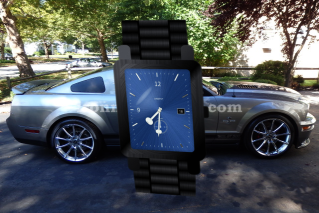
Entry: h=7 m=31
